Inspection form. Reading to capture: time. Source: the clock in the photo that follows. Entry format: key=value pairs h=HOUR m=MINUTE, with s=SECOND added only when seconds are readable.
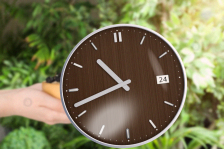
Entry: h=10 m=42
